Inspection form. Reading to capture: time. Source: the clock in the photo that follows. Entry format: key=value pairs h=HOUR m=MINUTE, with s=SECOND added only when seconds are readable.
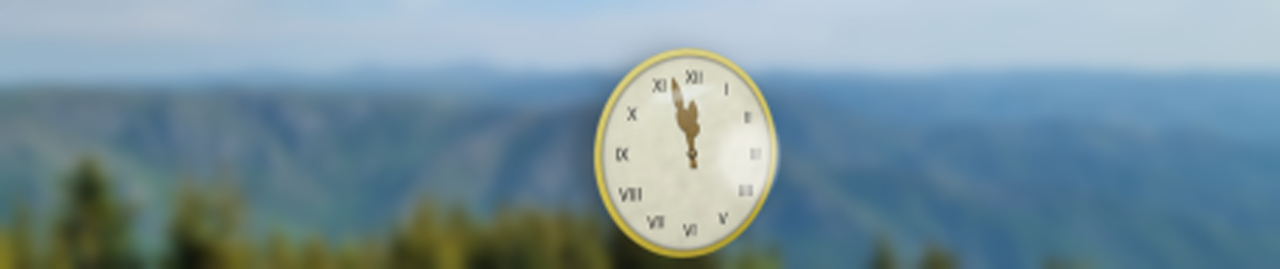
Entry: h=11 m=57
